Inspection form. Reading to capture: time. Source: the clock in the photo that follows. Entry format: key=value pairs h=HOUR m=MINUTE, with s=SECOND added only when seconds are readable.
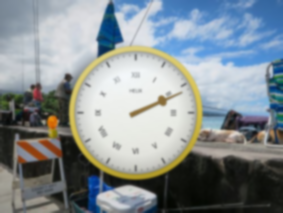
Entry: h=2 m=11
